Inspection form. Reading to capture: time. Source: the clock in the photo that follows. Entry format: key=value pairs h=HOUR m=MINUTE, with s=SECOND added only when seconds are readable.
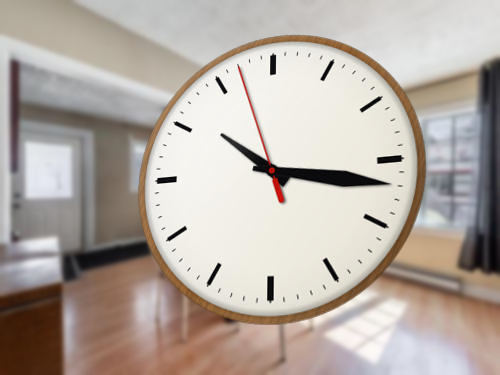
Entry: h=10 m=16 s=57
